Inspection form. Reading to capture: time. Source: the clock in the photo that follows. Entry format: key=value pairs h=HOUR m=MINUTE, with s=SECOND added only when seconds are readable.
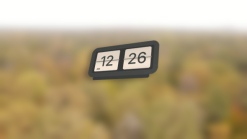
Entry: h=12 m=26
